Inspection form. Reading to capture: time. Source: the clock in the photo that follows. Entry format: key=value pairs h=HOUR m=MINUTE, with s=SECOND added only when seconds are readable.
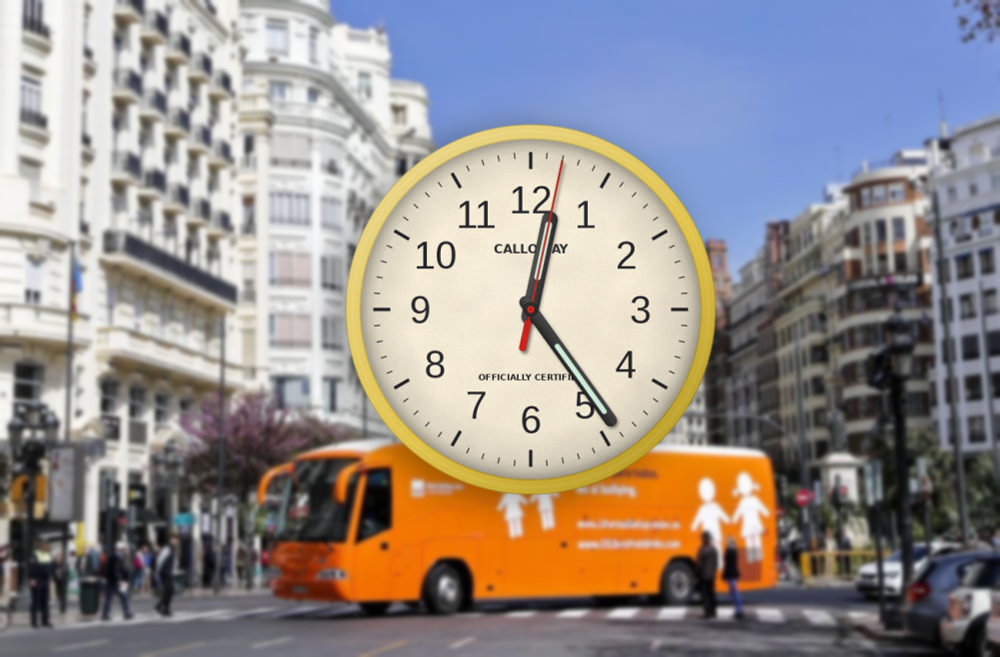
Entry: h=12 m=24 s=2
